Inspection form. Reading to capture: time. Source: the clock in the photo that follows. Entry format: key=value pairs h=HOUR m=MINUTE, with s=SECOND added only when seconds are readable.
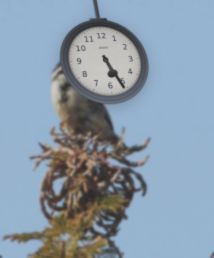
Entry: h=5 m=26
